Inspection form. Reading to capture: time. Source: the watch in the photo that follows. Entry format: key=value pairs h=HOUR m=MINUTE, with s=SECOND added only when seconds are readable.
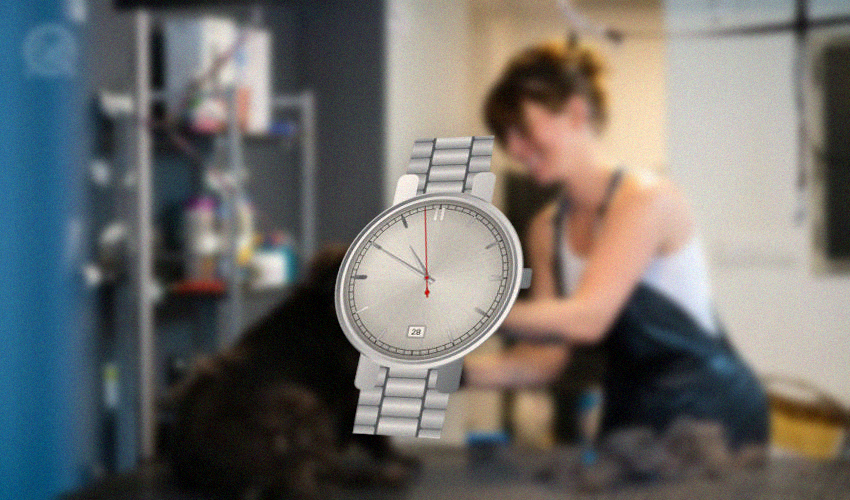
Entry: h=10 m=49 s=58
